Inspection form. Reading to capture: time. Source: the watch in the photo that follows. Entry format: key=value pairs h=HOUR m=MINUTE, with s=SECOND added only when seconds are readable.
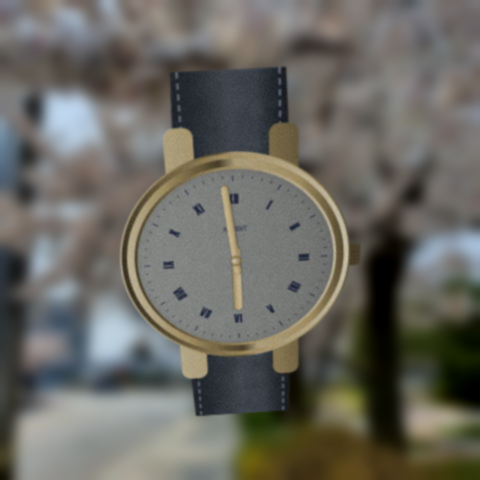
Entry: h=5 m=59
